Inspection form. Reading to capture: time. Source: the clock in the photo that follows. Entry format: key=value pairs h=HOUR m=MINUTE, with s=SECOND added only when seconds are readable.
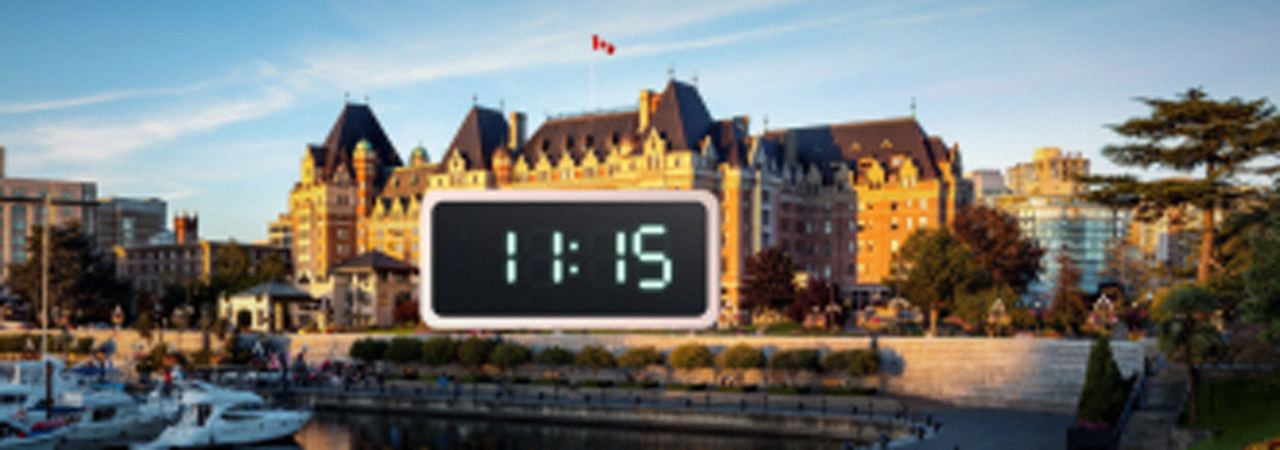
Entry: h=11 m=15
